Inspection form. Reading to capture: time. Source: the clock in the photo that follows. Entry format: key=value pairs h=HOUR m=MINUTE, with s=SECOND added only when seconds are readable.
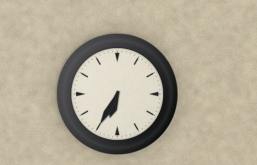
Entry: h=6 m=35
